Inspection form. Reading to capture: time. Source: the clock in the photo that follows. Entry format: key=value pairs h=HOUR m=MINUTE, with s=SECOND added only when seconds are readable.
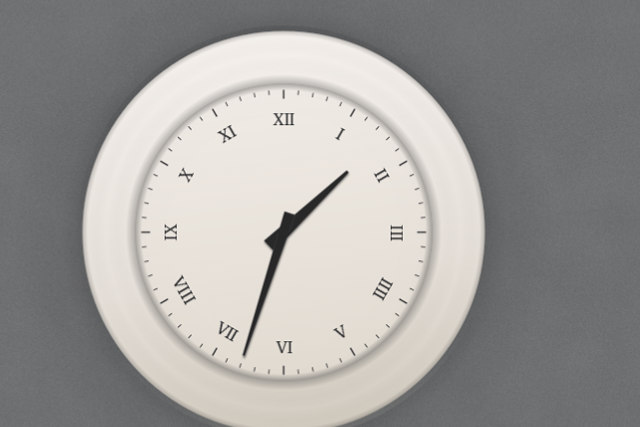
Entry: h=1 m=33
